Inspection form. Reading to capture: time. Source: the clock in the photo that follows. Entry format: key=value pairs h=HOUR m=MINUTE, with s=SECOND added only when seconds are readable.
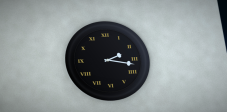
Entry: h=2 m=17
